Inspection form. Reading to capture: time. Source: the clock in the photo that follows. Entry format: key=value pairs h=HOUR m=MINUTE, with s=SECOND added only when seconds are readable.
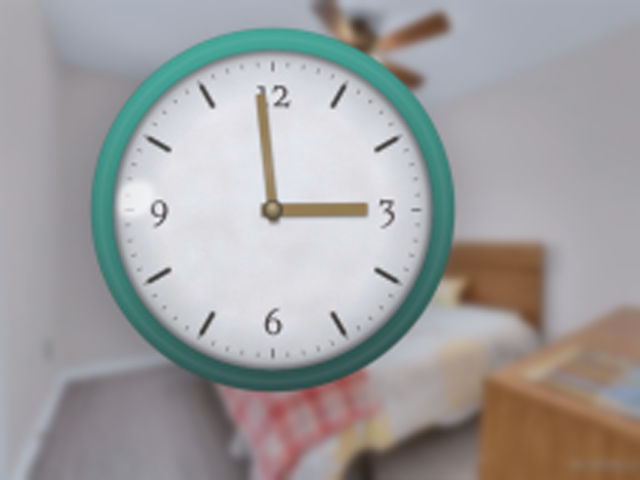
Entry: h=2 m=59
